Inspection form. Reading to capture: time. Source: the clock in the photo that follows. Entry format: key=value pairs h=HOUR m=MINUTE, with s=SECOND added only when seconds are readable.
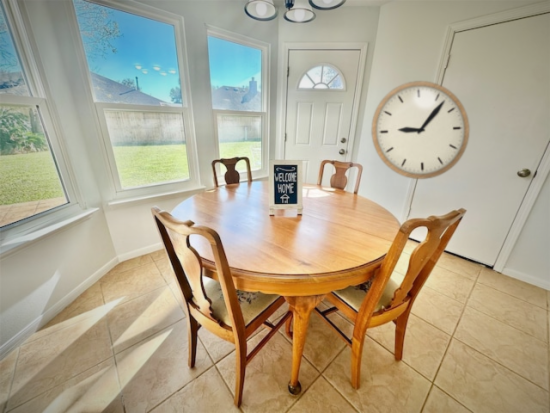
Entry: h=9 m=7
